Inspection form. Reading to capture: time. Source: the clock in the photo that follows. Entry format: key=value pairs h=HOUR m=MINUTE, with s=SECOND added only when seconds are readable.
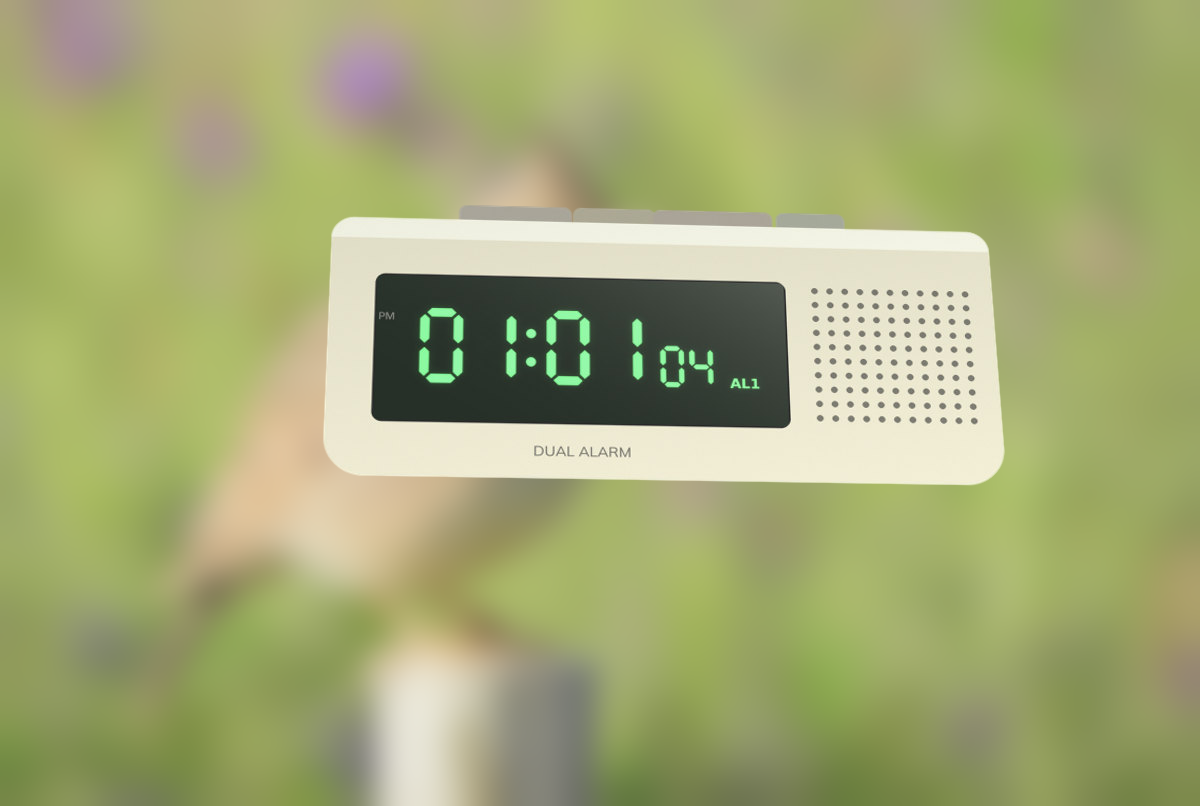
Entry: h=1 m=1 s=4
